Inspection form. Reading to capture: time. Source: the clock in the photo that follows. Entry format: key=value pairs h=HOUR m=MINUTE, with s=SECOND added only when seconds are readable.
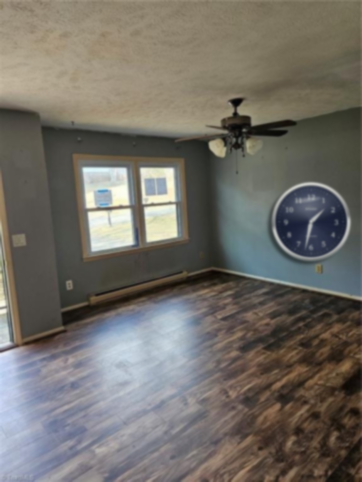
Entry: h=1 m=32
